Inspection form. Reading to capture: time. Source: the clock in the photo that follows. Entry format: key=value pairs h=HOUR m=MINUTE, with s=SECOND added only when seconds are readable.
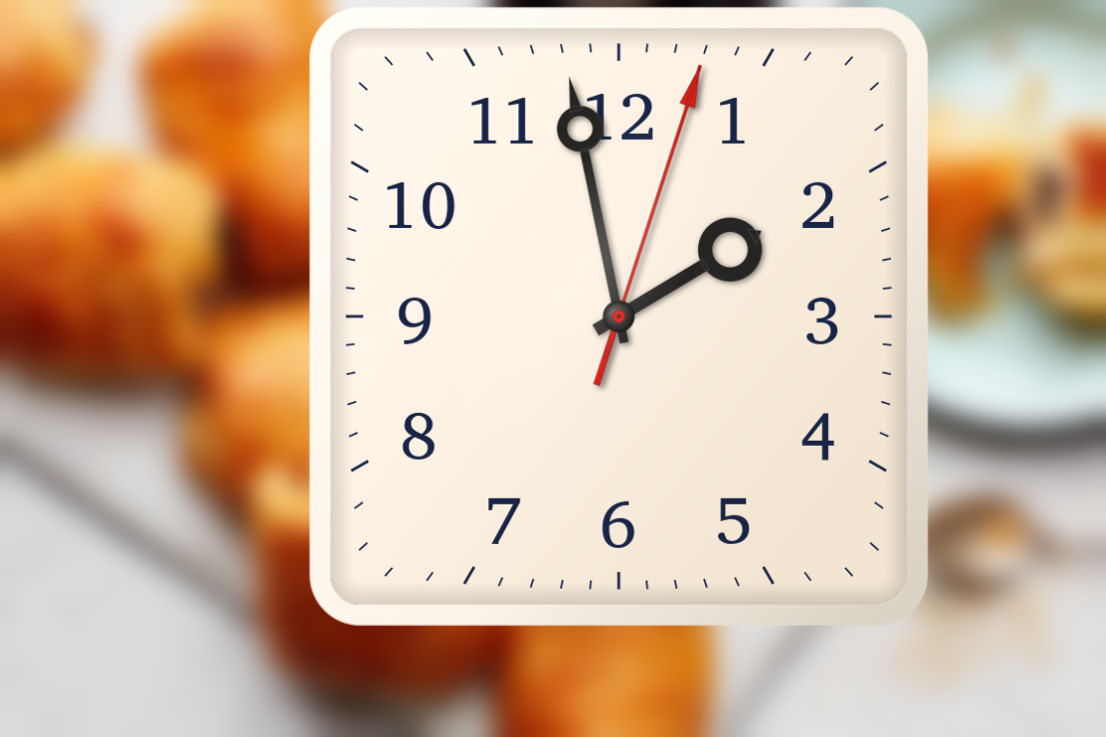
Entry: h=1 m=58 s=3
